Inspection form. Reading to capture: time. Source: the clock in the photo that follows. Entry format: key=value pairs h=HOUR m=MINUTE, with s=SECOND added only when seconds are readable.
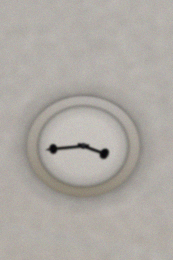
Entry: h=3 m=44
